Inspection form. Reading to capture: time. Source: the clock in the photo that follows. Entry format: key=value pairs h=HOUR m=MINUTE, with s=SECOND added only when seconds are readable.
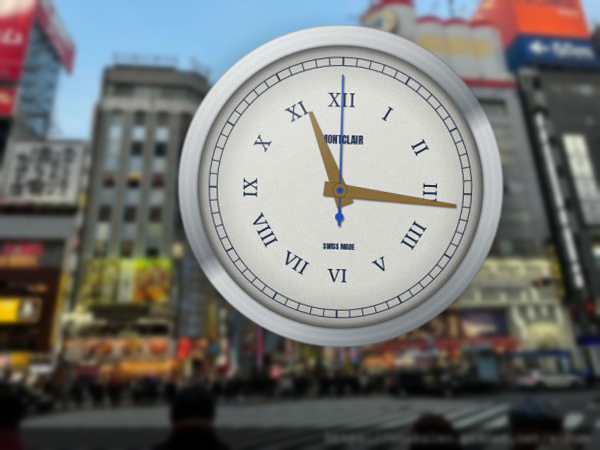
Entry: h=11 m=16 s=0
